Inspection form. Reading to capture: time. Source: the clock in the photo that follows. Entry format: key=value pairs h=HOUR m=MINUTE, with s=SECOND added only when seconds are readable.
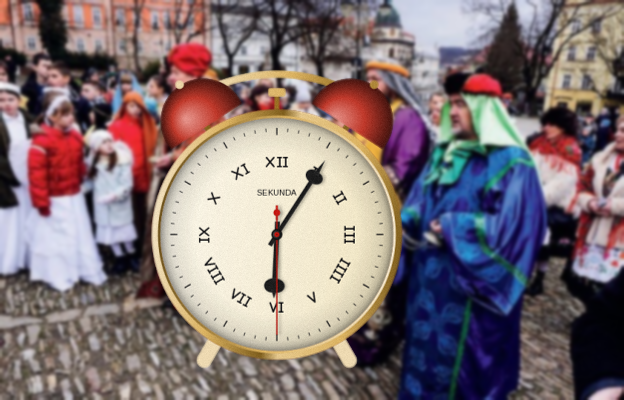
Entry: h=6 m=5 s=30
